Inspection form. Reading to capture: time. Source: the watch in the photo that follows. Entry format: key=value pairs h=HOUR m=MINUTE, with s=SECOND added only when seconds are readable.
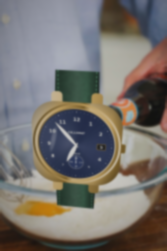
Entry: h=6 m=53
